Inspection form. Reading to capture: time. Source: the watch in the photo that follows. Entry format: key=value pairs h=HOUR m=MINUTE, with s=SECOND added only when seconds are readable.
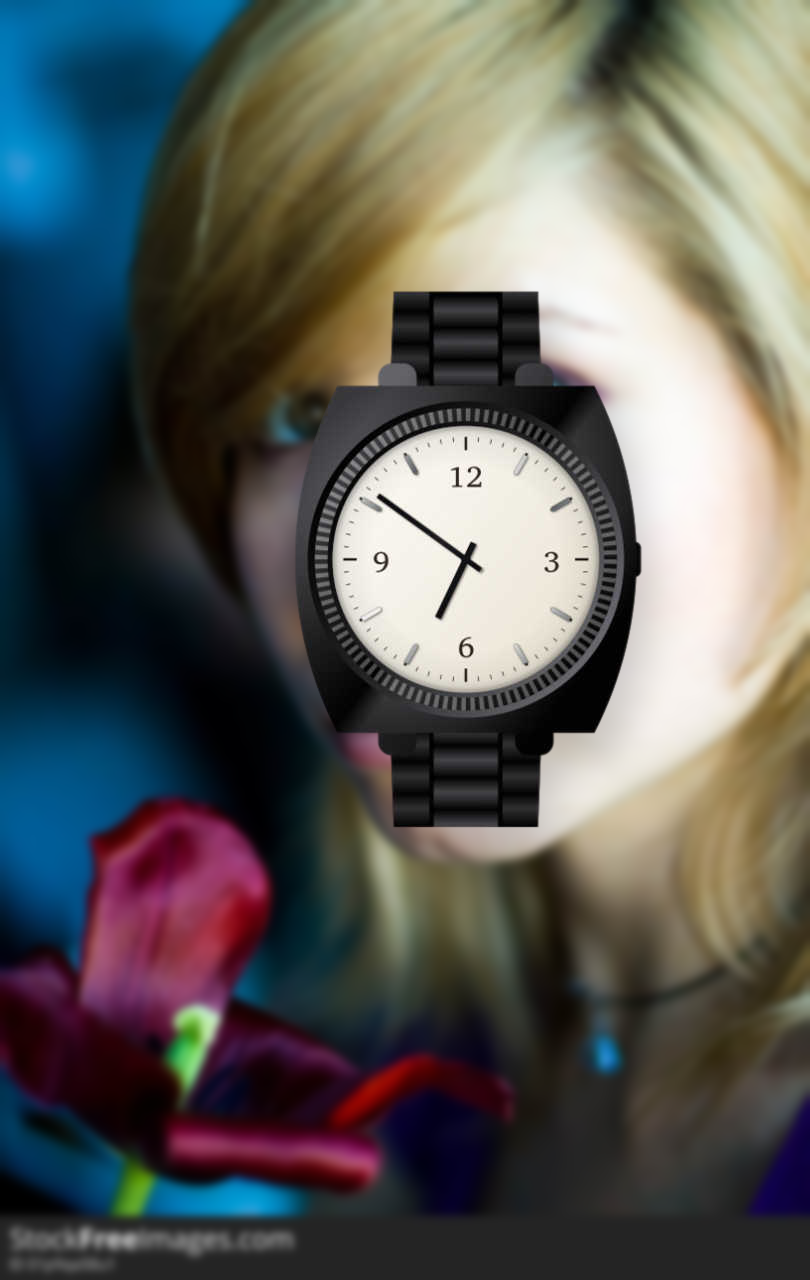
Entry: h=6 m=51
